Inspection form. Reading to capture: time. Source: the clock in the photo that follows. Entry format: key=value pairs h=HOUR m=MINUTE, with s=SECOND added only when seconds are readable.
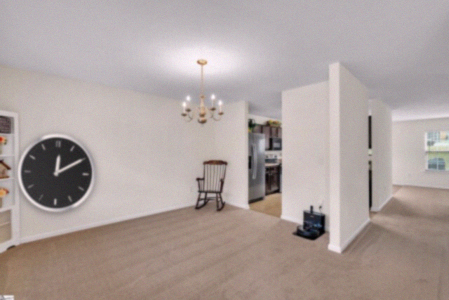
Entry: h=12 m=10
